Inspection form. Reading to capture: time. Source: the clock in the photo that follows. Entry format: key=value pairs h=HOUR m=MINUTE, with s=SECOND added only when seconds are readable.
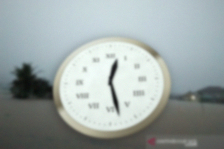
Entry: h=12 m=28
